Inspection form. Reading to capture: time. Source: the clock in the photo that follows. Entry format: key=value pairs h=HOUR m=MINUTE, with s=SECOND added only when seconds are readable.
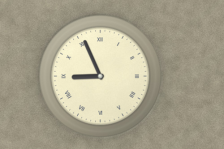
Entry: h=8 m=56
